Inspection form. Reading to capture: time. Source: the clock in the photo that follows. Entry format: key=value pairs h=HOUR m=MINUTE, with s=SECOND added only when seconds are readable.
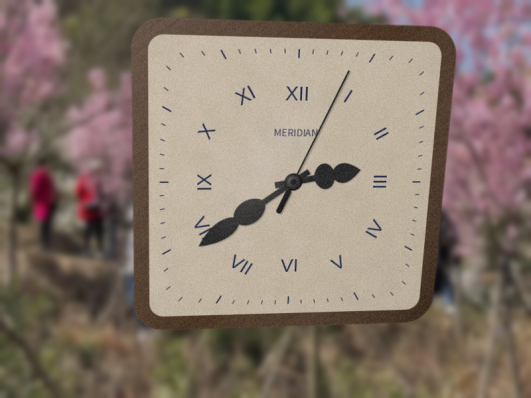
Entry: h=2 m=39 s=4
